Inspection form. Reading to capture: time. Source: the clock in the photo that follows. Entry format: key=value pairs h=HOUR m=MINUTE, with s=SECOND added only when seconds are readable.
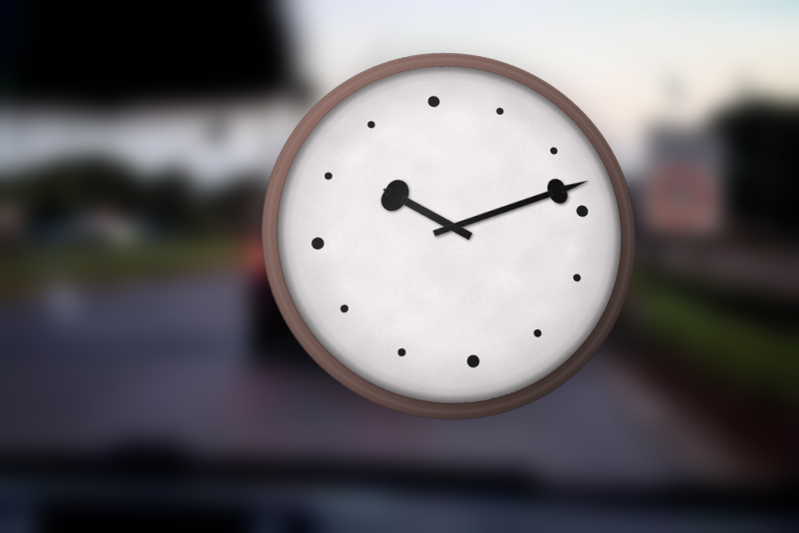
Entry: h=10 m=13
